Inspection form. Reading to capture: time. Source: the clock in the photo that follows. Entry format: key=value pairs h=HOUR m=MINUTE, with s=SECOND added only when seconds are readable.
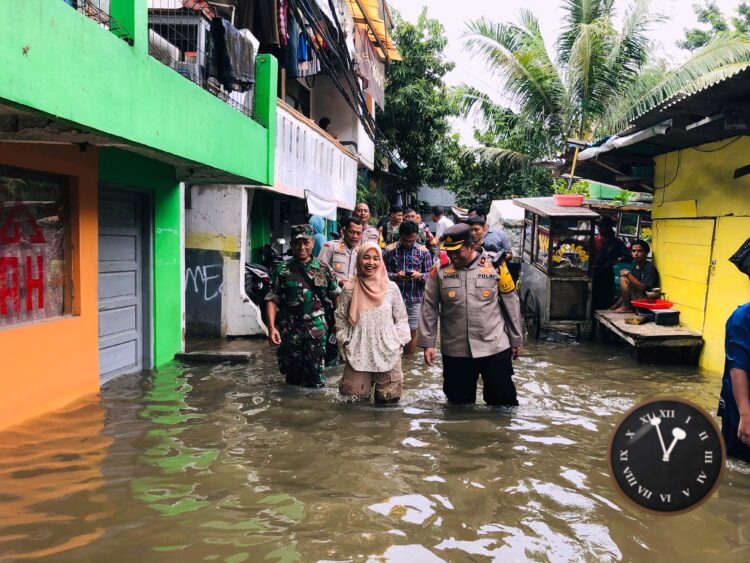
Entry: h=12 m=57
